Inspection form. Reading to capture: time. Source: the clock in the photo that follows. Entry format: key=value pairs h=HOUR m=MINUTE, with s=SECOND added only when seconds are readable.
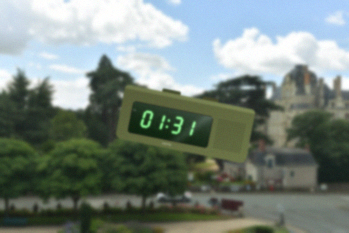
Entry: h=1 m=31
